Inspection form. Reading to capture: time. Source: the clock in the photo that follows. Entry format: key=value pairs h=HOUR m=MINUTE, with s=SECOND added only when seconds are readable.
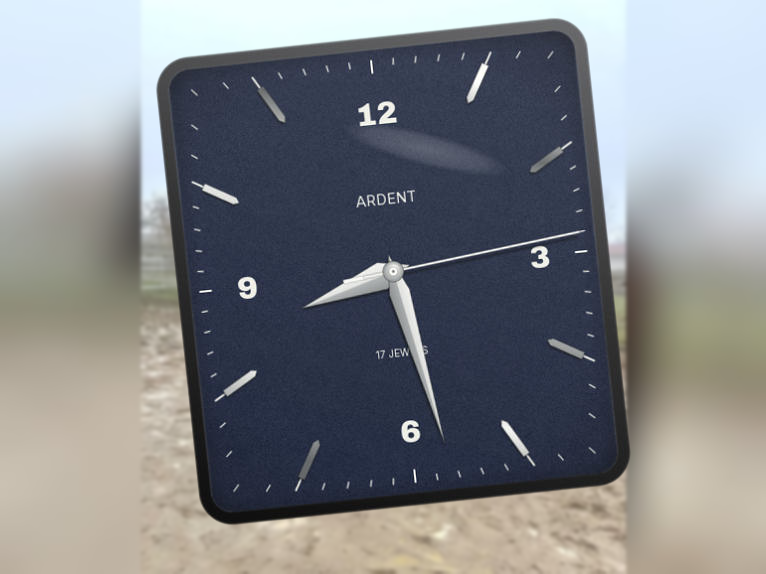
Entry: h=8 m=28 s=14
